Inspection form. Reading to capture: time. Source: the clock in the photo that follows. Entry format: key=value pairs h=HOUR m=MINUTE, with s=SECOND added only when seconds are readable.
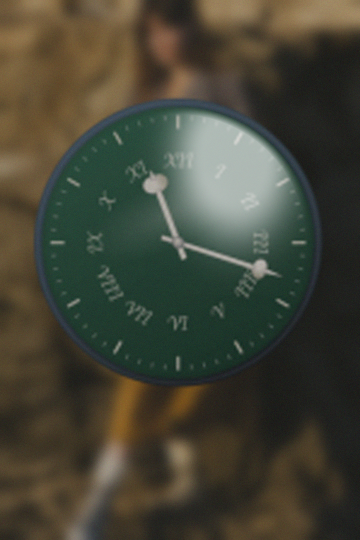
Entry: h=11 m=18
